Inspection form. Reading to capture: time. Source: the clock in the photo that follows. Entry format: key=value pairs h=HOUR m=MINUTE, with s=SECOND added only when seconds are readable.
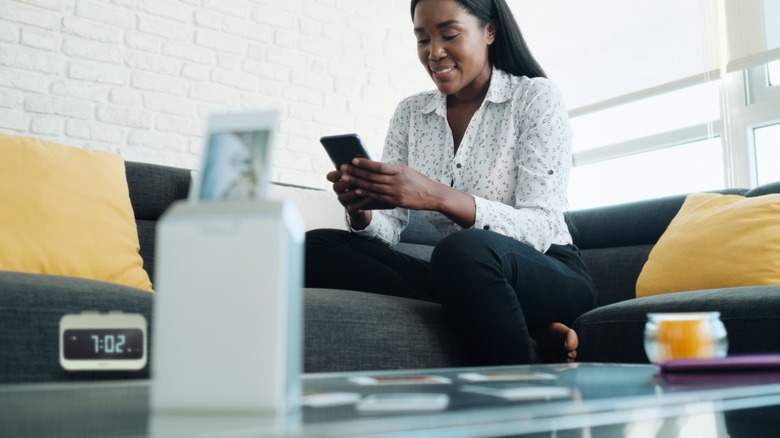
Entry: h=7 m=2
